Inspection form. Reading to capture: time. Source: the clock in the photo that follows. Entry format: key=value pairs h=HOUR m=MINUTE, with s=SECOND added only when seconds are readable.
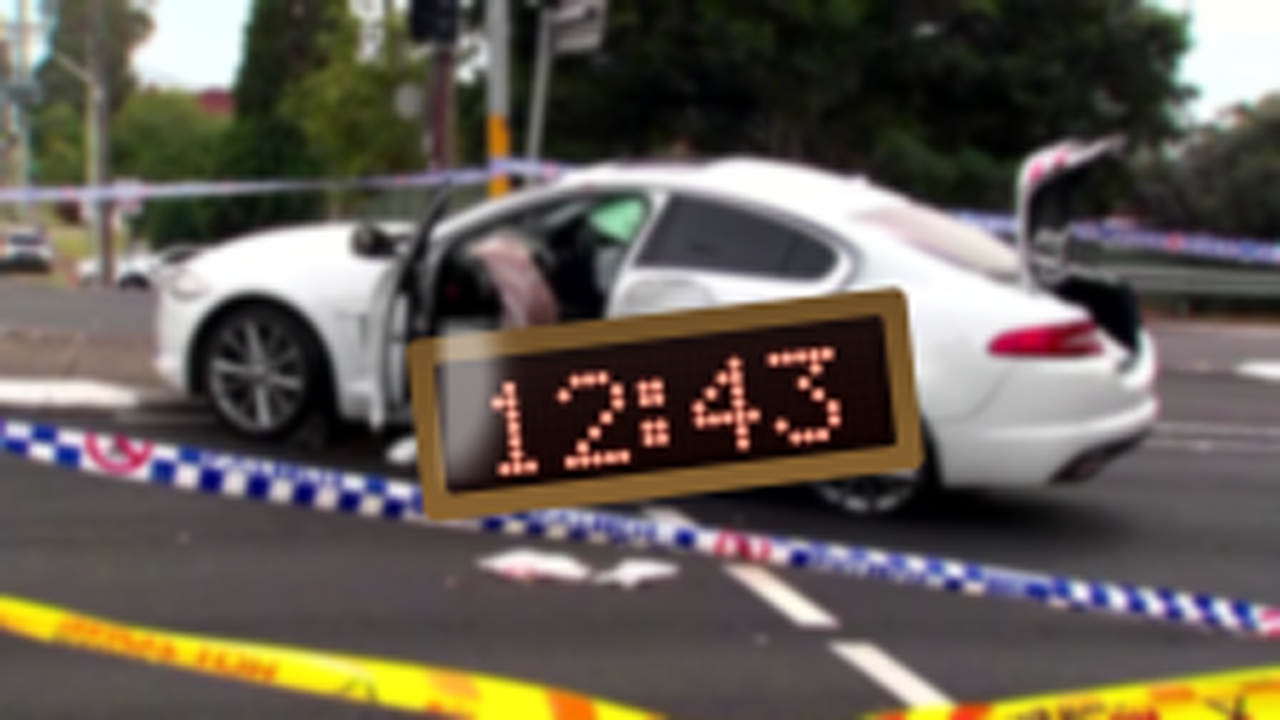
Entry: h=12 m=43
